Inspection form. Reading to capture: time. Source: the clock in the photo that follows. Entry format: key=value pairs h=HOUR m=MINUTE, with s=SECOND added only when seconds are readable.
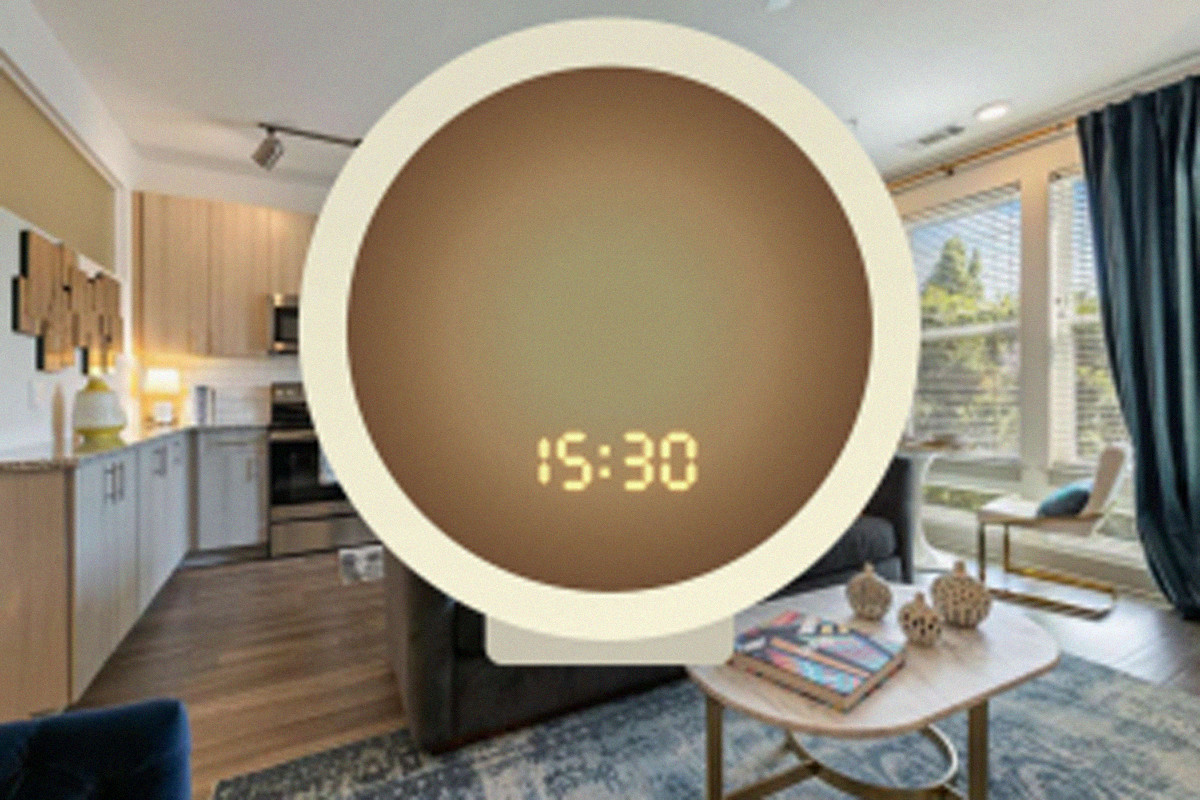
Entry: h=15 m=30
